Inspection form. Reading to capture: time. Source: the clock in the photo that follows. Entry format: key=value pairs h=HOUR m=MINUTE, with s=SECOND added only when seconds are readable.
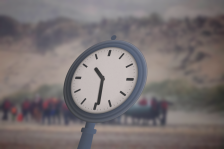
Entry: h=10 m=29
